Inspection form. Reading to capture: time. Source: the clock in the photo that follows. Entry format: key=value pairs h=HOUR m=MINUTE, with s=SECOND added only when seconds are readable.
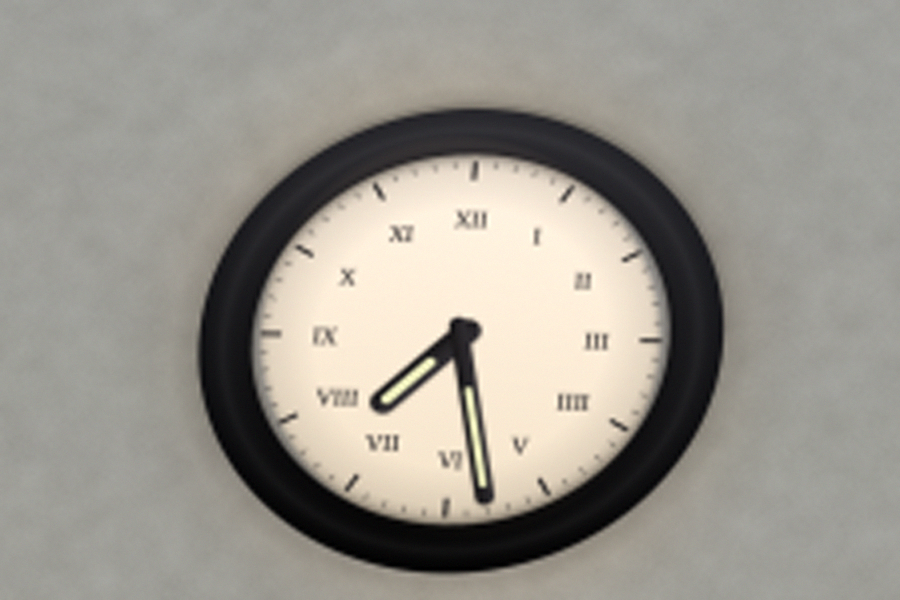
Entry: h=7 m=28
